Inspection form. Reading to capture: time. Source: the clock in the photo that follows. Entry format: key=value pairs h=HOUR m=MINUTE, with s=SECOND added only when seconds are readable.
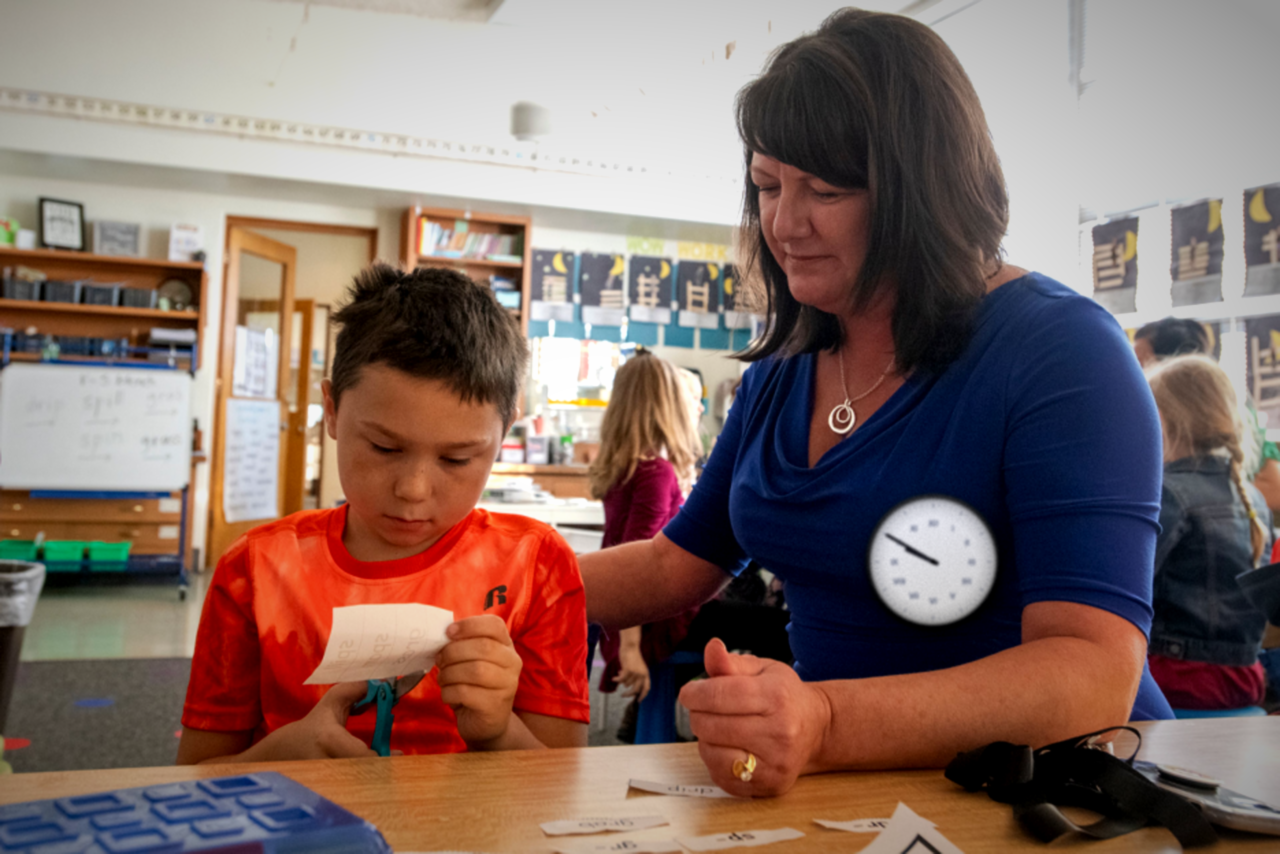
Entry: h=9 m=50
